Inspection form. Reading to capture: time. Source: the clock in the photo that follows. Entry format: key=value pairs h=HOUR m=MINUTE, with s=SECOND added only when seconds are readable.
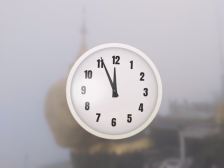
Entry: h=11 m=56
